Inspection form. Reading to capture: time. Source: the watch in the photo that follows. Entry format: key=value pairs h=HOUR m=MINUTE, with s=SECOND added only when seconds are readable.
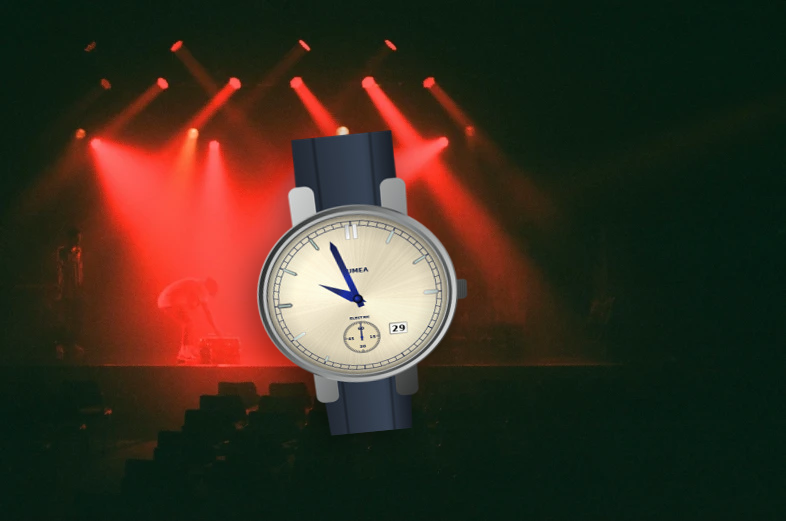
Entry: h=9 m=57
